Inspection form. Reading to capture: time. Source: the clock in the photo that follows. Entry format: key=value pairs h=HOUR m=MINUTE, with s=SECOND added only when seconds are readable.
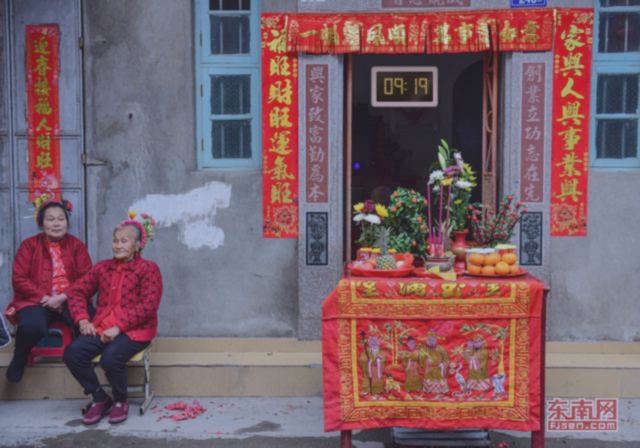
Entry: h=9 m=19
